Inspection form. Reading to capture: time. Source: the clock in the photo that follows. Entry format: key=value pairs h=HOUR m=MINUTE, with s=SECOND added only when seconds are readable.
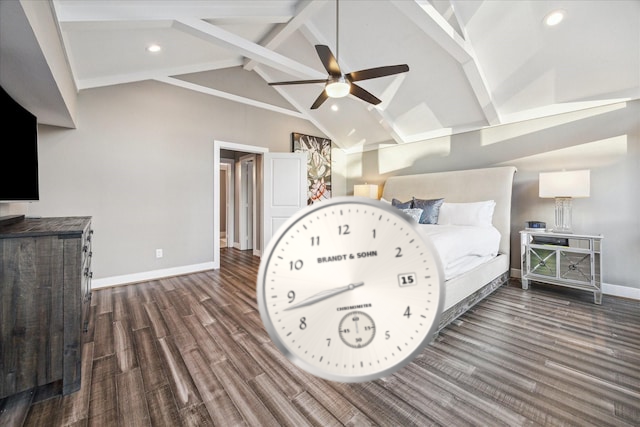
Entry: h=8 m=43
